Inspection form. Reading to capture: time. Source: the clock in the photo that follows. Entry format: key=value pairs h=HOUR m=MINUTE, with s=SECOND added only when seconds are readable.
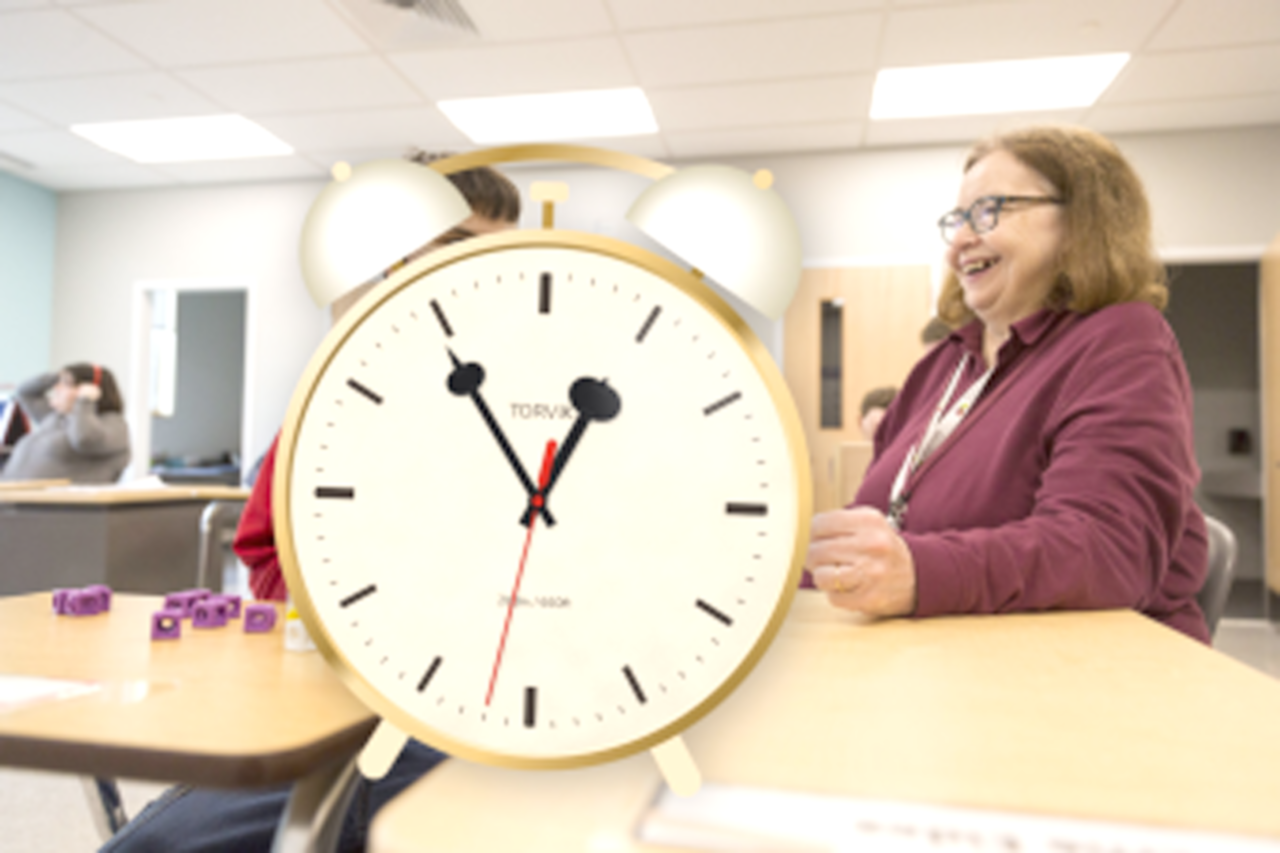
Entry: h=12 m=54 s=32
